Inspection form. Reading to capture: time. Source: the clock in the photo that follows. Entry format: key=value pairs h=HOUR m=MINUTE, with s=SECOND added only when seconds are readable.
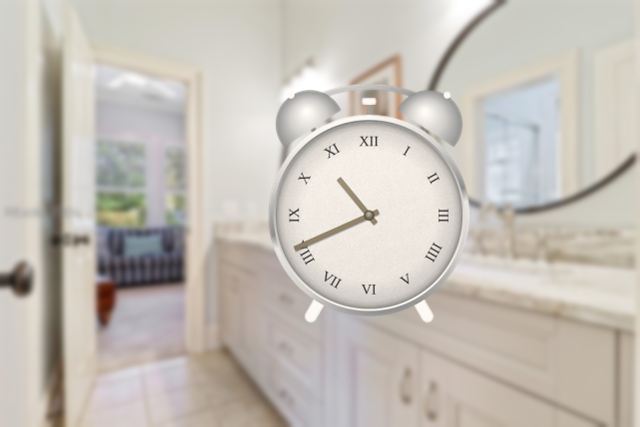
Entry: h=10 m=41
